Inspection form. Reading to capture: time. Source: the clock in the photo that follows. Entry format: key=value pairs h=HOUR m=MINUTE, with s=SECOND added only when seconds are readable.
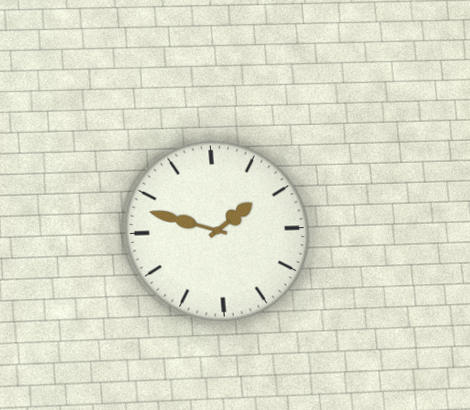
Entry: h=1 m=48
